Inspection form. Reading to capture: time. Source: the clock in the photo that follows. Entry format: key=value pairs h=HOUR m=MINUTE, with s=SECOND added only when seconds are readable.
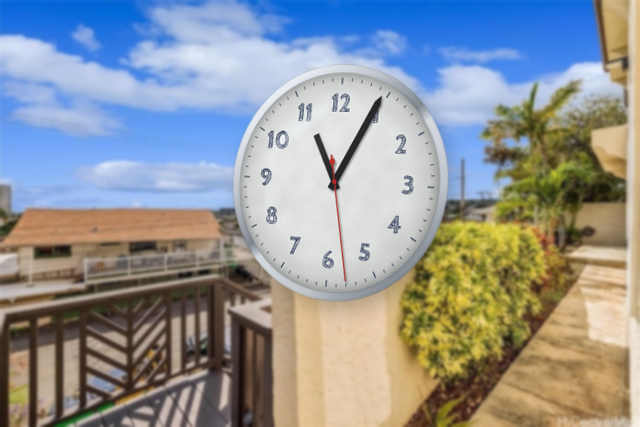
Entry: h=11 m=4 s=28
